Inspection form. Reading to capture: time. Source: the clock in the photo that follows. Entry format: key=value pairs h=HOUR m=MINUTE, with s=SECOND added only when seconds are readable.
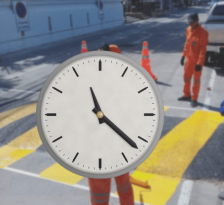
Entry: h=11 m=22
